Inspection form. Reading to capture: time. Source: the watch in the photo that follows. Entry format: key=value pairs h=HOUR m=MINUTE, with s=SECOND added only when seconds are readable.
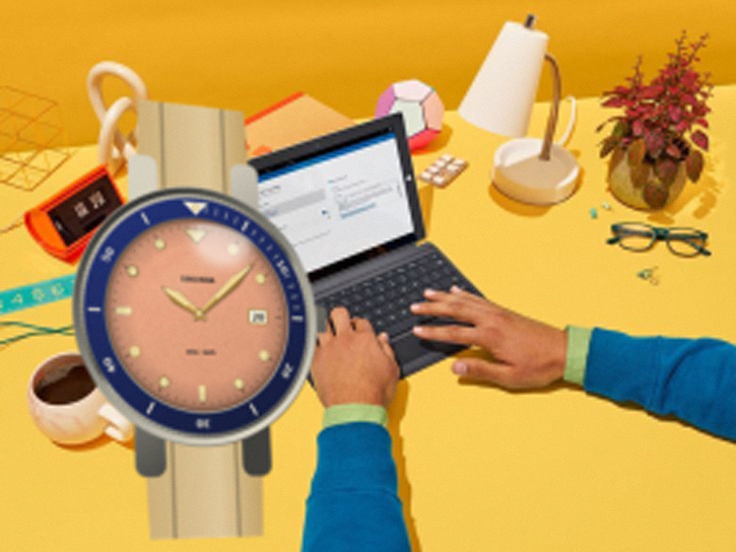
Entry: h=10 m=8
